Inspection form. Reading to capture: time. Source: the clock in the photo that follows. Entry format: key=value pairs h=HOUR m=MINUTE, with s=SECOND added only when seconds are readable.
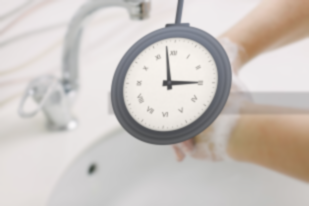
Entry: h=2 m=58
